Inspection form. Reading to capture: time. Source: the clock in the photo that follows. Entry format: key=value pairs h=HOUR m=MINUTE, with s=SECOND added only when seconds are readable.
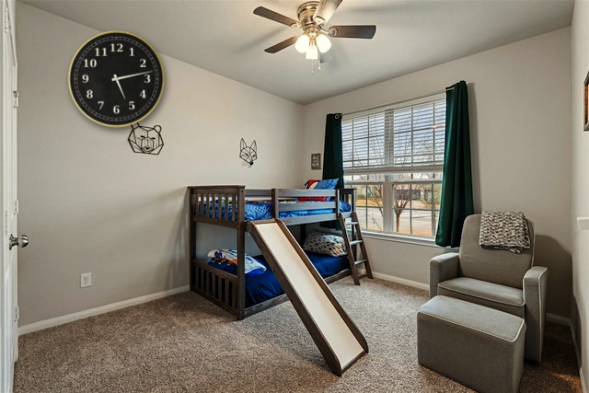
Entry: h=5 m=13
